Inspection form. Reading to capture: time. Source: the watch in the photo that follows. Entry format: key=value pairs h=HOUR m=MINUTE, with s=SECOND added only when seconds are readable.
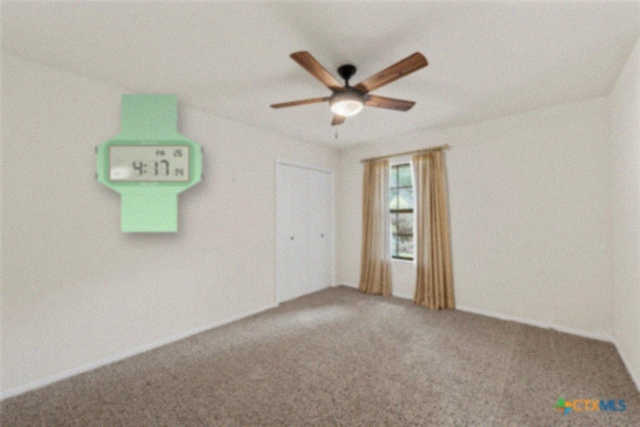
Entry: h=4 m=17
